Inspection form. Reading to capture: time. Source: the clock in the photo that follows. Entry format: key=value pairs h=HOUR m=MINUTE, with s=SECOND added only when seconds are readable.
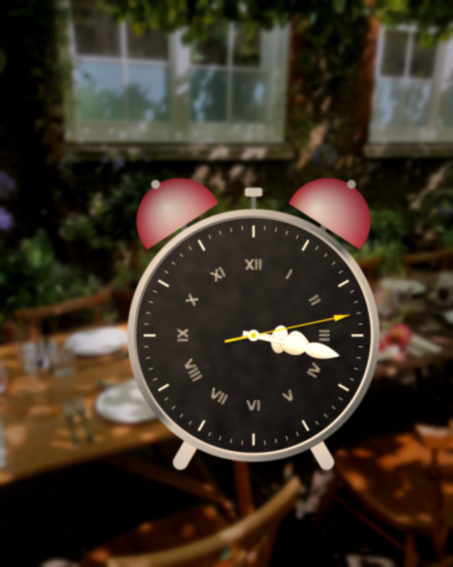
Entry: h=3 m=17 s=13
